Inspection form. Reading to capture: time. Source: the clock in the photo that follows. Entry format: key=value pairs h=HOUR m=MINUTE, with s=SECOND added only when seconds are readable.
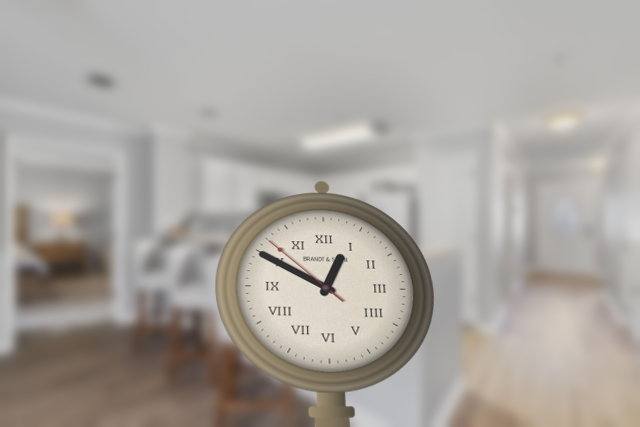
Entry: h=12 m=49 s=52
